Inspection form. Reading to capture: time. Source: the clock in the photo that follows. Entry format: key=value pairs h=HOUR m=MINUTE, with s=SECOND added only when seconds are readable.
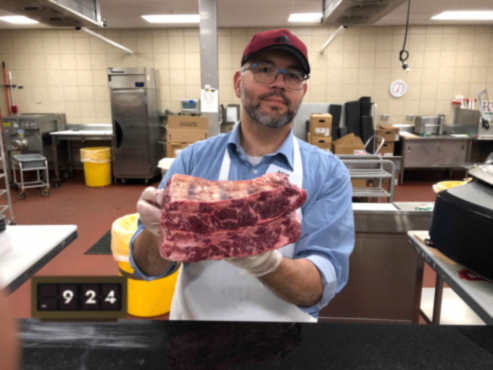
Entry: h=9 m=24
